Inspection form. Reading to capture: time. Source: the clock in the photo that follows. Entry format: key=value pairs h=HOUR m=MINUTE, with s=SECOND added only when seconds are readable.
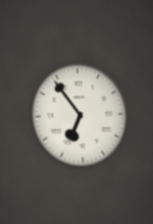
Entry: h=6 m=54
